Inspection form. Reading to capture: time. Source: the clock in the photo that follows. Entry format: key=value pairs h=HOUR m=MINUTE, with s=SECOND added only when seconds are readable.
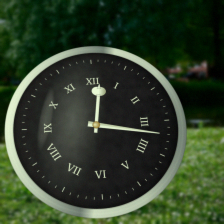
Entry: h=12 m=17
